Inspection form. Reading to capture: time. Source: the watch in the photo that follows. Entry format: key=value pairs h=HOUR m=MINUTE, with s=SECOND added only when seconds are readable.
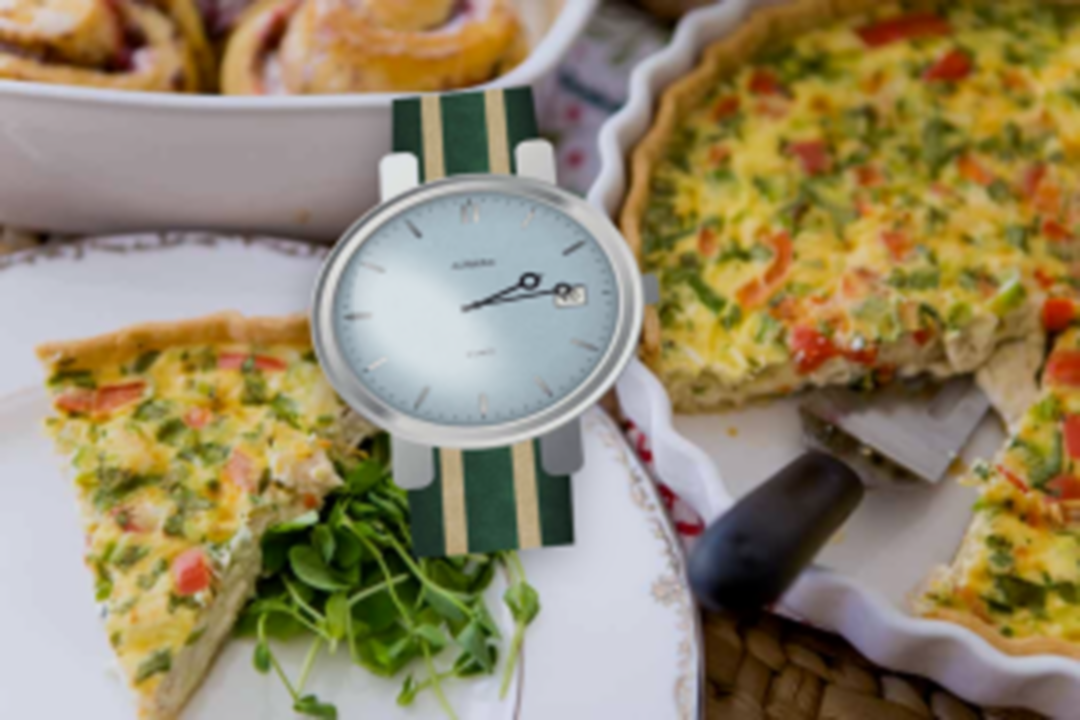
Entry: h=2 m=14
